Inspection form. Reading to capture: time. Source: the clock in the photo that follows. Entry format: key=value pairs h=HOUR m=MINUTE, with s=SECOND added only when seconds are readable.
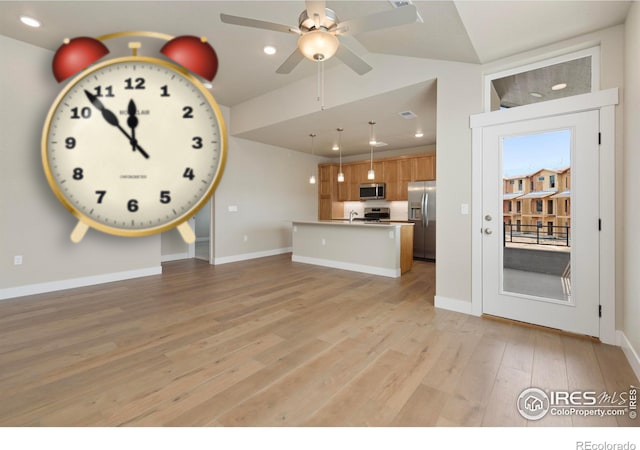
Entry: h=11 m=52 s=53
